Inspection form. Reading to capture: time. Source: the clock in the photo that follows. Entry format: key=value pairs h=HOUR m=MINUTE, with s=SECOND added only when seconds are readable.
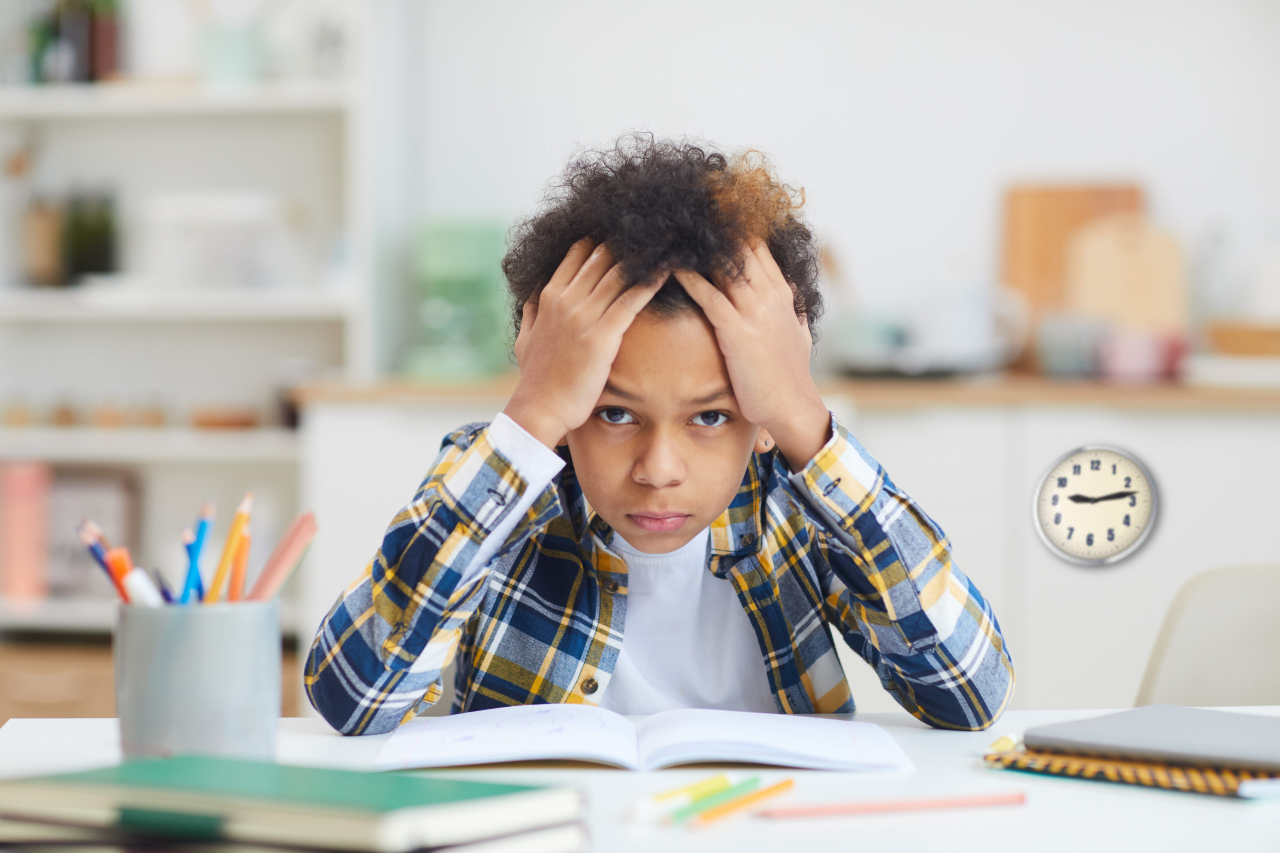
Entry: h=9 m=13
